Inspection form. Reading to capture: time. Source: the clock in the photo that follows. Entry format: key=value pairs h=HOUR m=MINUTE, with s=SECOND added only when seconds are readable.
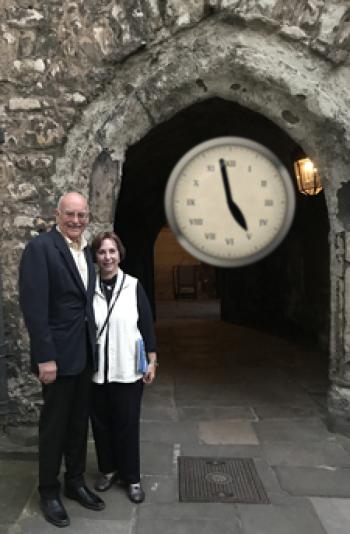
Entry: h=4 m=58
